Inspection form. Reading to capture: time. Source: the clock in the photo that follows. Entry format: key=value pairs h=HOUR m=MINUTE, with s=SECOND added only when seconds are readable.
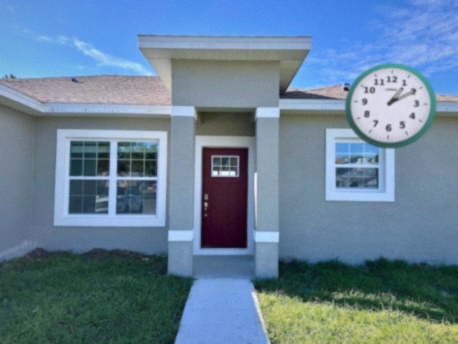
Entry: h=1 m=10
